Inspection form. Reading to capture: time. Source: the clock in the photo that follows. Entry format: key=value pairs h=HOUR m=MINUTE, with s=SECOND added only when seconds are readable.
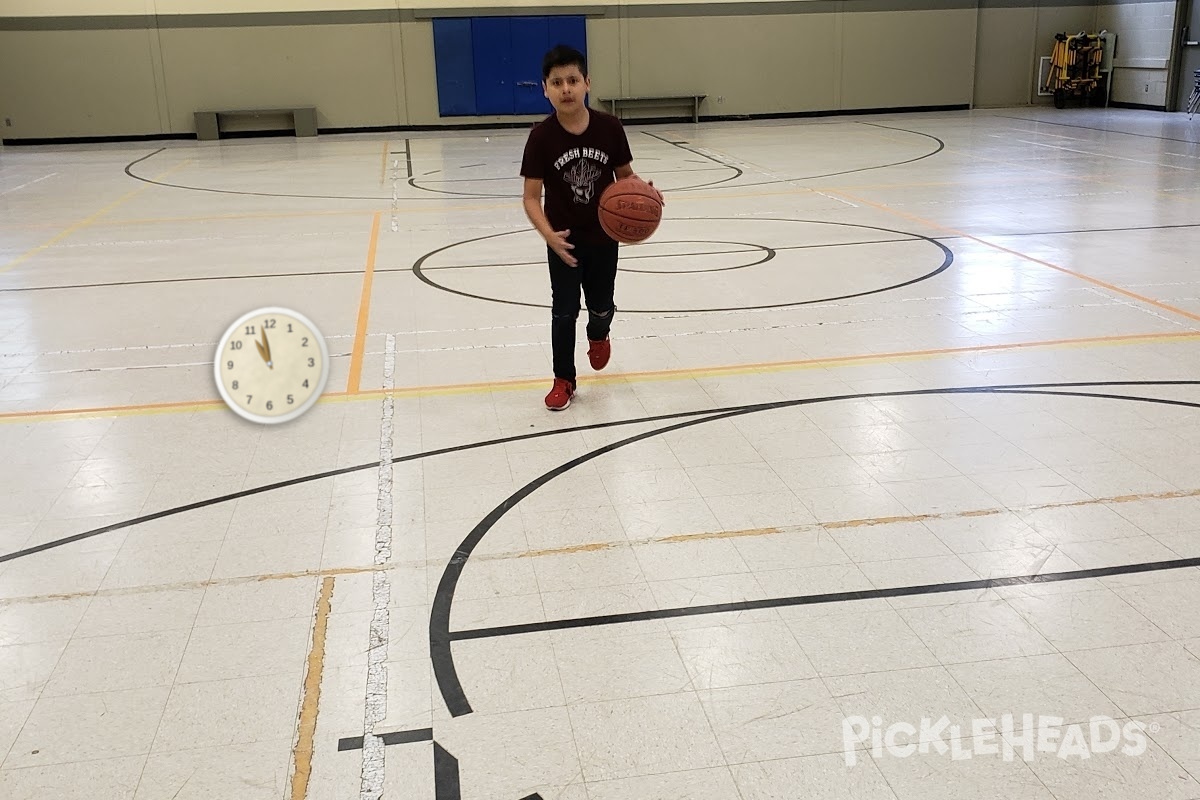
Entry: h=10 m=58
